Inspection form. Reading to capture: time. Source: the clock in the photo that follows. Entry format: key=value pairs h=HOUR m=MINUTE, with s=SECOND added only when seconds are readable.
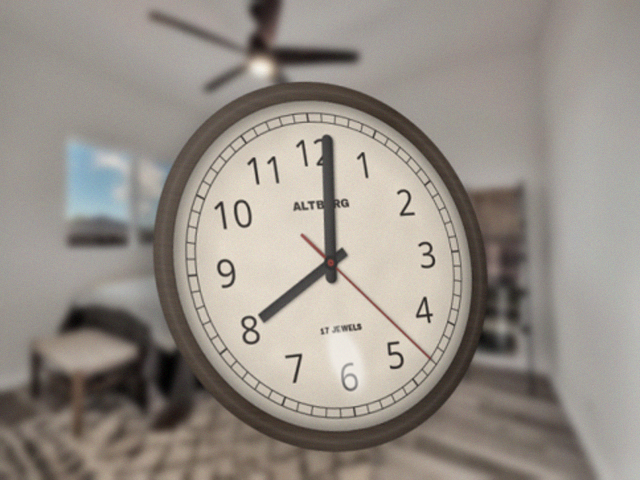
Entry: h=8 m=1 s=23
